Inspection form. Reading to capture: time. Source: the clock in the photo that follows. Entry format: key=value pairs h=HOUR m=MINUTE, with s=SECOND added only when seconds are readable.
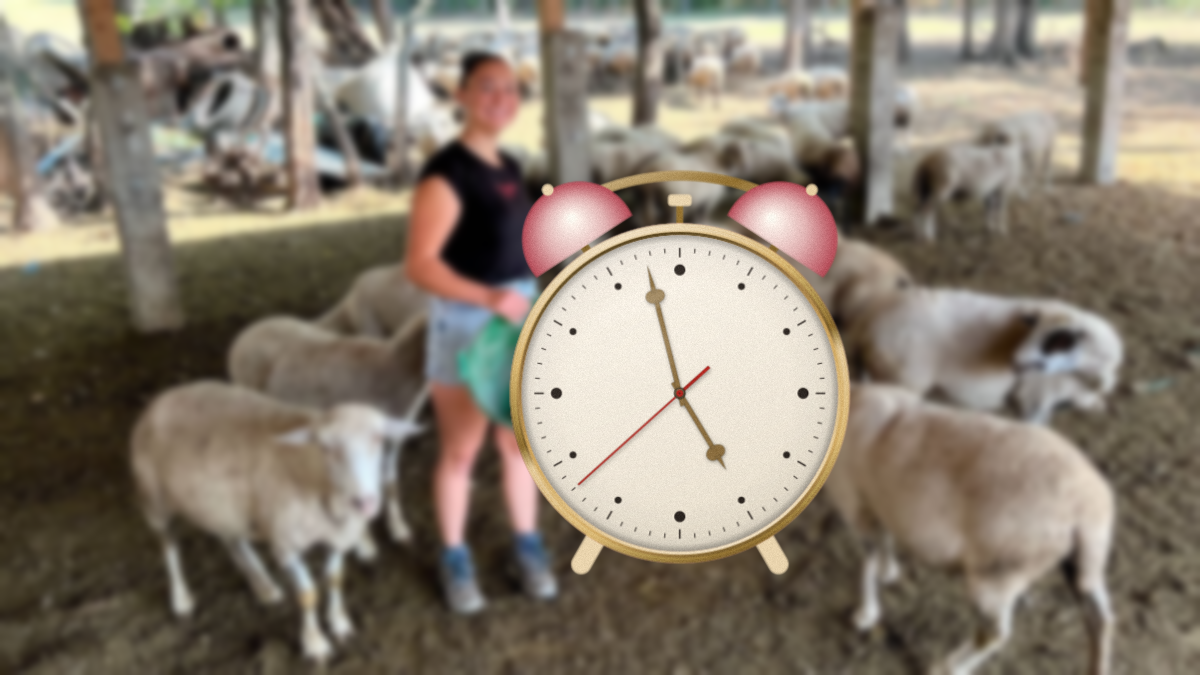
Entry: h=4 m=57 s=38
